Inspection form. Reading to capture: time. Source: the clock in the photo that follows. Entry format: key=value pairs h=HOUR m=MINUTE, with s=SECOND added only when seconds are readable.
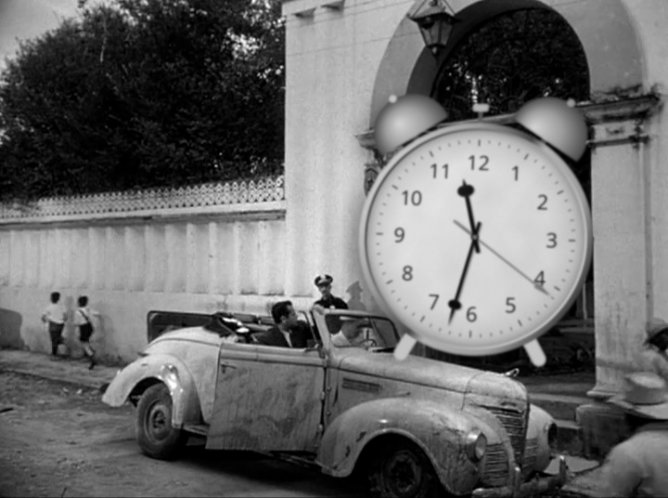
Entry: h=11 m=32 s=21
